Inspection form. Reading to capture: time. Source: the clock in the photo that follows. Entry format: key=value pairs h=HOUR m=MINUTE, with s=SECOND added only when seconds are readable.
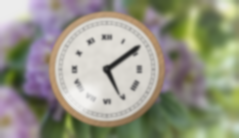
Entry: h=5 m=9
